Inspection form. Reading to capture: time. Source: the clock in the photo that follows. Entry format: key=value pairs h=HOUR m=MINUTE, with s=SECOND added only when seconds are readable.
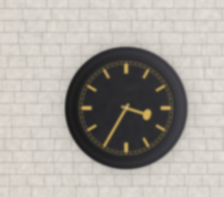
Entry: h=3 m=35
